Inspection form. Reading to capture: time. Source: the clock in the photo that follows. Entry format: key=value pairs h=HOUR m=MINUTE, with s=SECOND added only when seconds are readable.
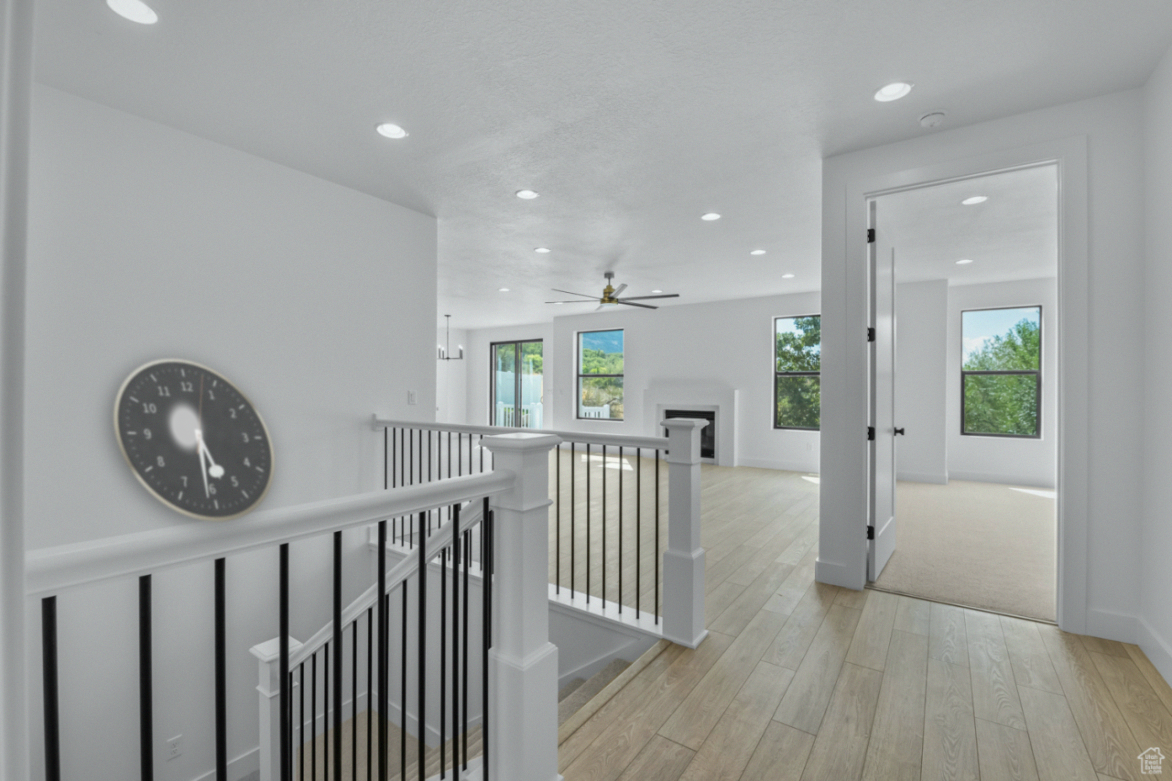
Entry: h=5 m=31 s=3
